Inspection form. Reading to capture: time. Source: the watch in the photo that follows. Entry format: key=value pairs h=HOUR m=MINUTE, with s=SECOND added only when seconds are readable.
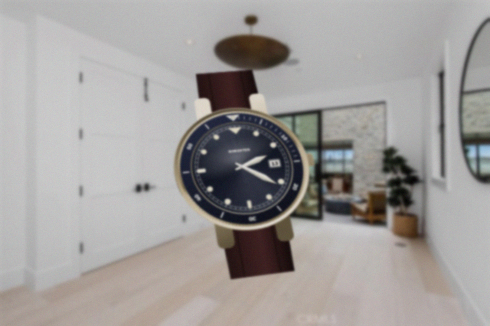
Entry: h=2 m=21
